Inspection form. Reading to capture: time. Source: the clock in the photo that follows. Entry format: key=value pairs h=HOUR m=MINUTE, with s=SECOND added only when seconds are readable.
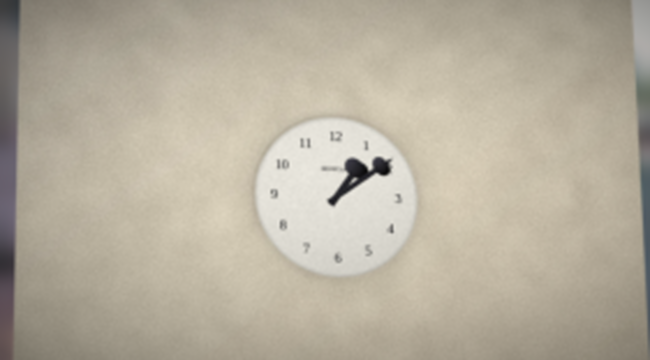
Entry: h=1 m=9
